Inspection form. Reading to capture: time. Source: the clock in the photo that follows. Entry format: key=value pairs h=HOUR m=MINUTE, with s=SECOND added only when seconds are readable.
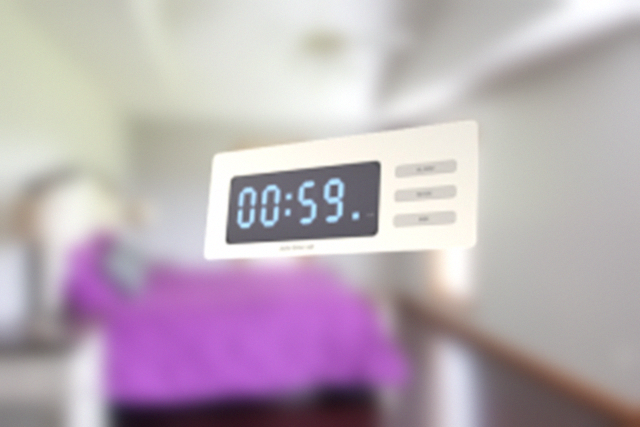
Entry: h=0 m=59
